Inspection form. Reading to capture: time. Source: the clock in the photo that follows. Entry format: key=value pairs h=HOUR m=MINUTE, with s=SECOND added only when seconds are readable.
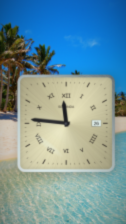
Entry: h=11 m=46
